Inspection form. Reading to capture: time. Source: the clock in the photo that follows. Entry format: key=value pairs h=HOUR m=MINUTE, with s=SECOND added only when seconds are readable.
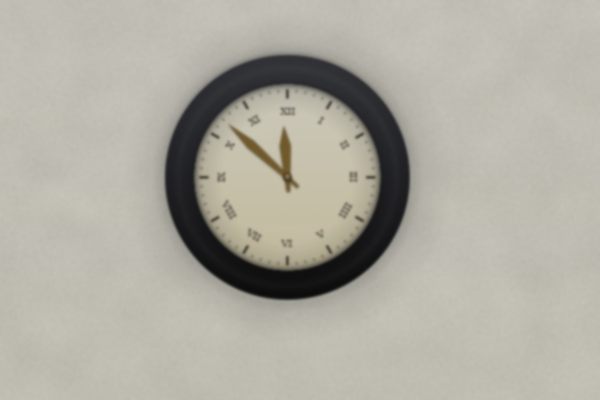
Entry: h=11 m=52
